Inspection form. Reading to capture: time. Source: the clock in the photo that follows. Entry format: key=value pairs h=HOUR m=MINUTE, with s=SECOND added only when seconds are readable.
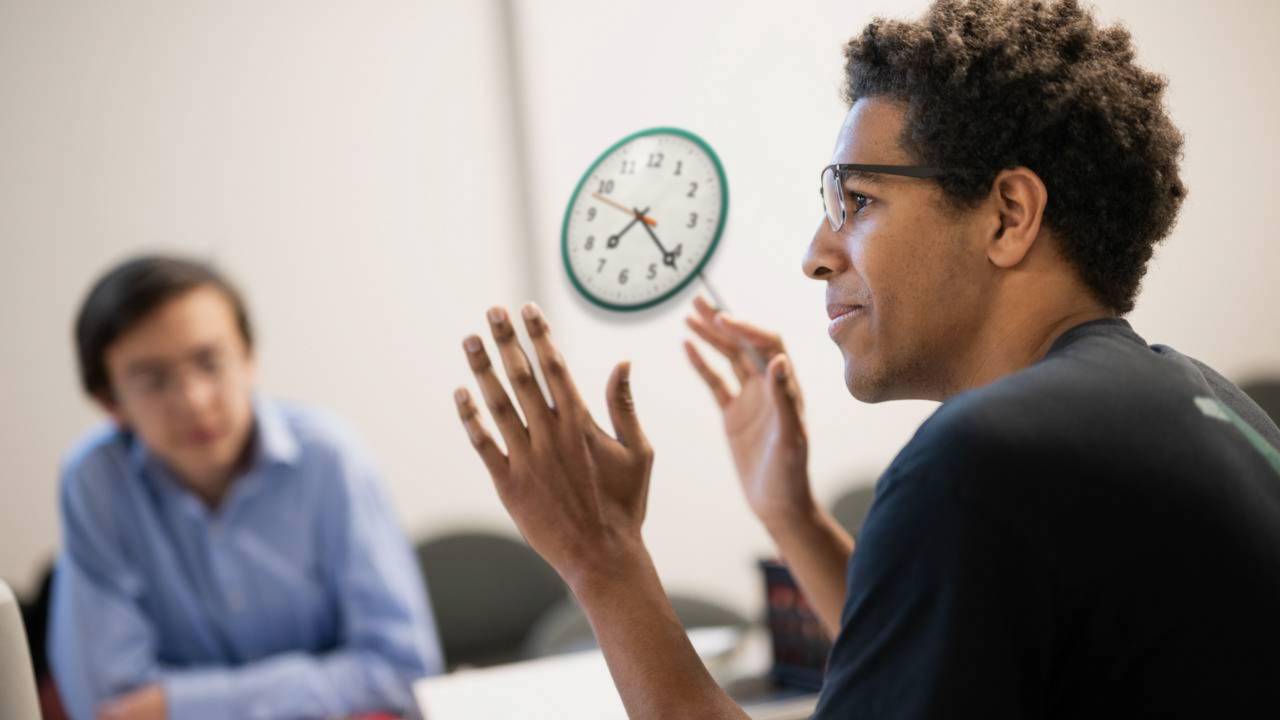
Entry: h=7 m=21 s=48
